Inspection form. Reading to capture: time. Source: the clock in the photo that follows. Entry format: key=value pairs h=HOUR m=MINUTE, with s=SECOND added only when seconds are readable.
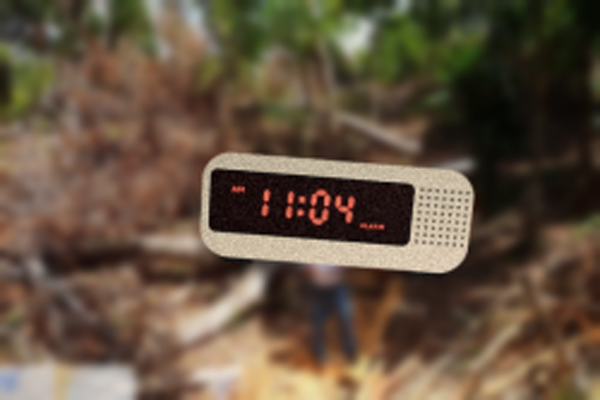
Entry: h=11 m=4
